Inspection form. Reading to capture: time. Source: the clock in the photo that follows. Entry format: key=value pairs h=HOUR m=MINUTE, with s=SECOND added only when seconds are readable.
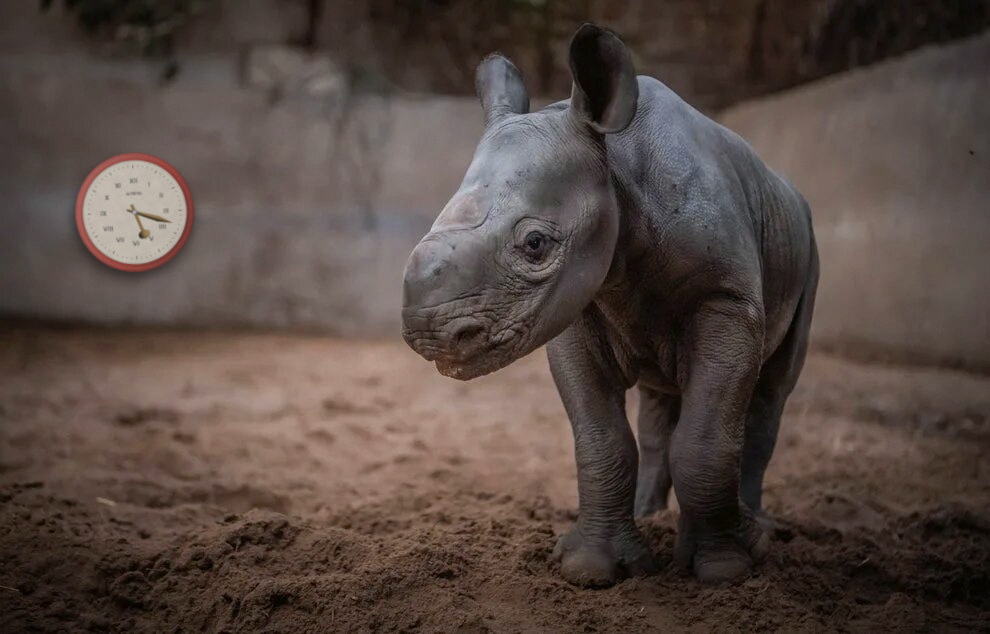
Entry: h=5 m=18
